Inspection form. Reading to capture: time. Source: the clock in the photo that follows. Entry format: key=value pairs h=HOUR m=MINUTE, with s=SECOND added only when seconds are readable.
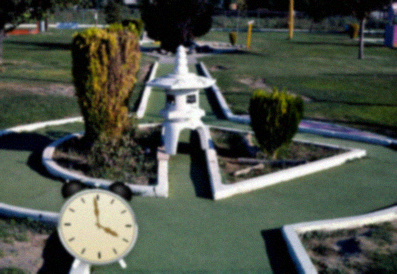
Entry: h=3 m=59
